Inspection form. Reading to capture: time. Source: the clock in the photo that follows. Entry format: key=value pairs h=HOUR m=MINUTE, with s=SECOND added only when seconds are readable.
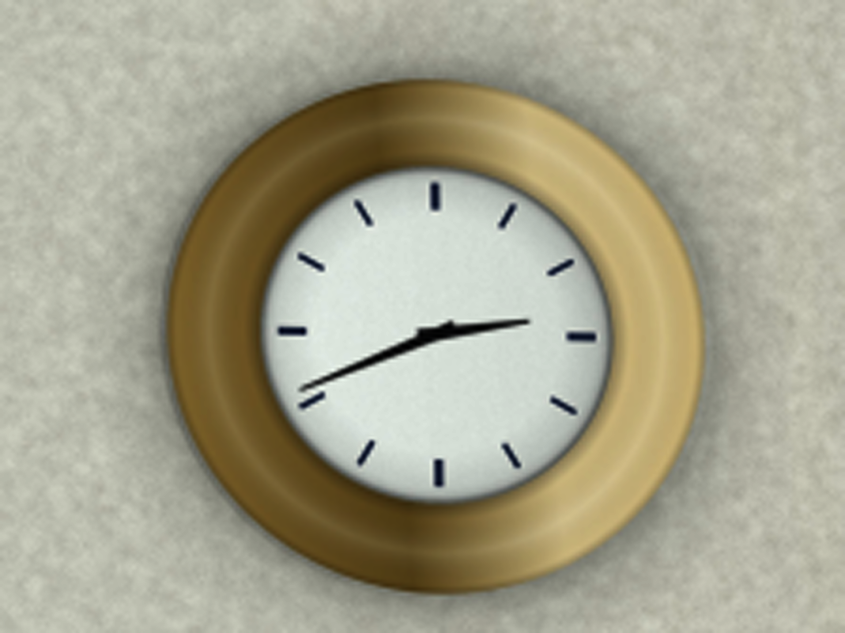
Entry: h=2 m=41
